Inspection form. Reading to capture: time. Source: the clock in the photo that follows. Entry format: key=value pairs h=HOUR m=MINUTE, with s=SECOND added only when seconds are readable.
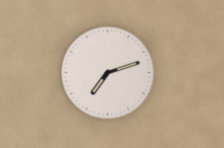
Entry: h=7 m=12
